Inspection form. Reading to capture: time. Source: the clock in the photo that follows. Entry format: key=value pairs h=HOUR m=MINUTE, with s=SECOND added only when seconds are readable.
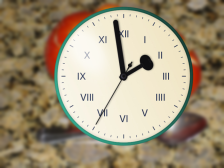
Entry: h=1 m=58 s=35
